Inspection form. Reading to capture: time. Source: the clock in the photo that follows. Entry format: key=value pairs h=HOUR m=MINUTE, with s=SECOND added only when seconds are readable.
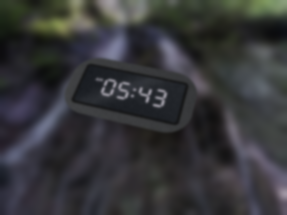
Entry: h=5 m=43
